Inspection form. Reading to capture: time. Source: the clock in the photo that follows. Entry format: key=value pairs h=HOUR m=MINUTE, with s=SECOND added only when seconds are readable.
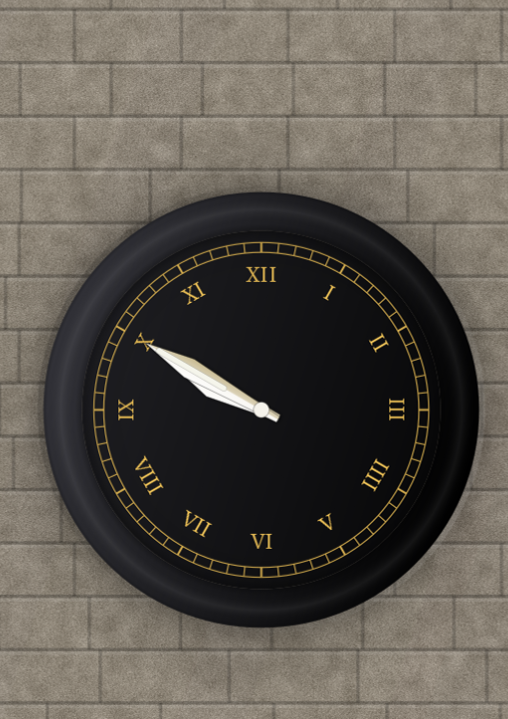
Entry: h=9 m=50
